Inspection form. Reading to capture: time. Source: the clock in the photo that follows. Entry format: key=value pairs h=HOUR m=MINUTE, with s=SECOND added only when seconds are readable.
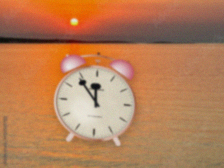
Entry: h=11 m=54
